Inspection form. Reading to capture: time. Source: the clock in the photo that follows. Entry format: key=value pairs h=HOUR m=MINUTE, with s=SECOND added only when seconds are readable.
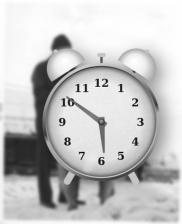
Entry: h=5 m=51
